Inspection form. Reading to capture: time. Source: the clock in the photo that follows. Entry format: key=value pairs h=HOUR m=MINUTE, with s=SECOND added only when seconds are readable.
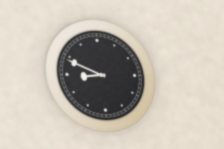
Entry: h=8 m=49
